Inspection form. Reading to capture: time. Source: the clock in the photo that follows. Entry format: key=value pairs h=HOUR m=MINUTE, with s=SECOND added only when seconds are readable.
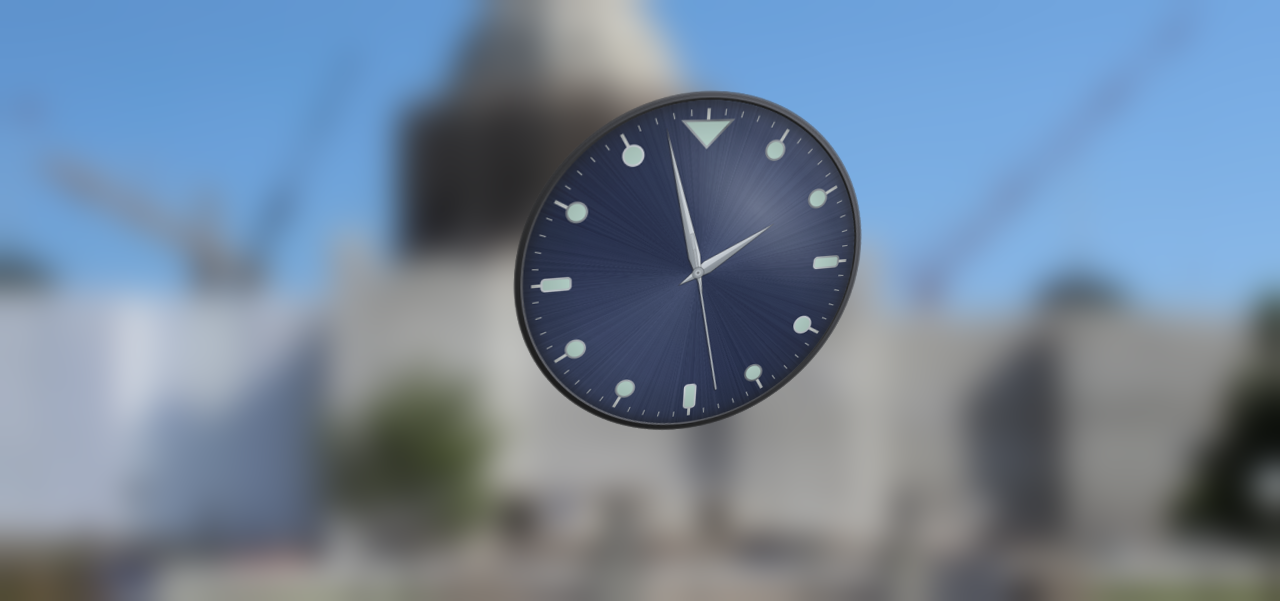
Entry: h=1 m=57 s=28
